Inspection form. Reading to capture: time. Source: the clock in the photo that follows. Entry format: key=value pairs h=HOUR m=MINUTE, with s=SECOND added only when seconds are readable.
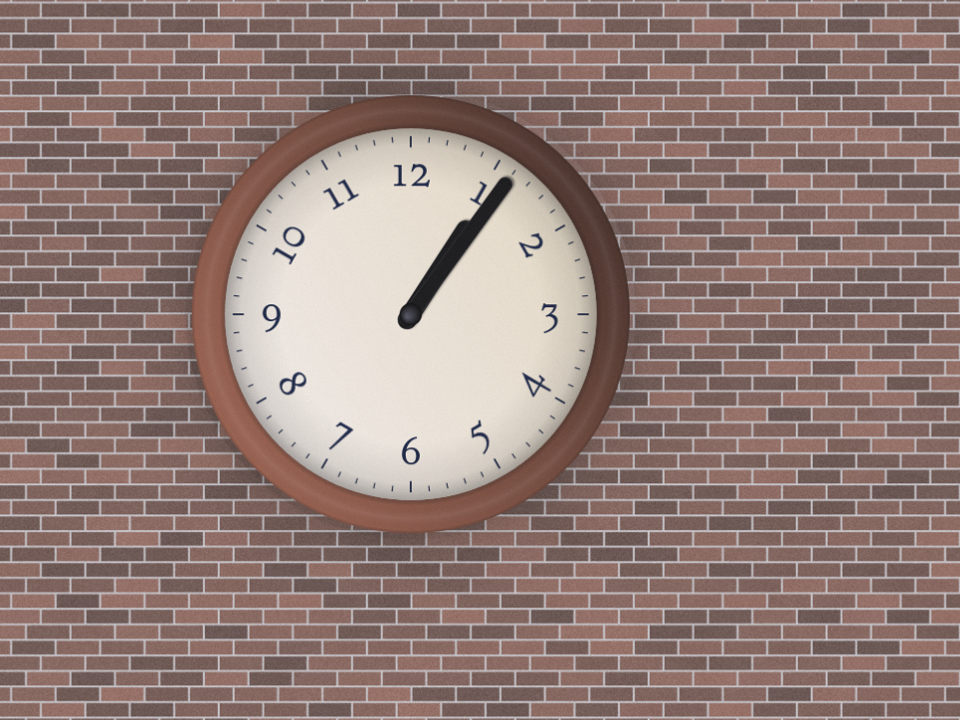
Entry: h=1 m=6
